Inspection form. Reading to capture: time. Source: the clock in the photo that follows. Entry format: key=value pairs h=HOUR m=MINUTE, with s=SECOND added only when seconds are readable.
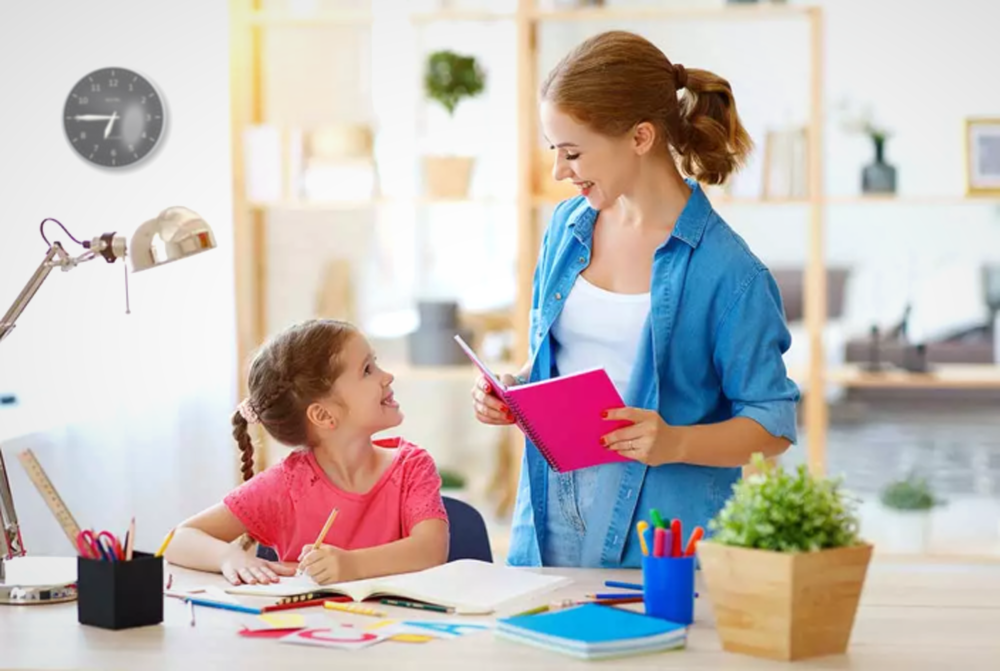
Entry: h=6 m=45
